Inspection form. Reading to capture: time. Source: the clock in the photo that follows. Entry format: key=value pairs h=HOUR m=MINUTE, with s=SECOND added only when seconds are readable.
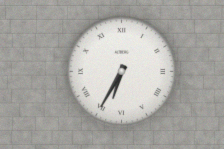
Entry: h=6 m=35
